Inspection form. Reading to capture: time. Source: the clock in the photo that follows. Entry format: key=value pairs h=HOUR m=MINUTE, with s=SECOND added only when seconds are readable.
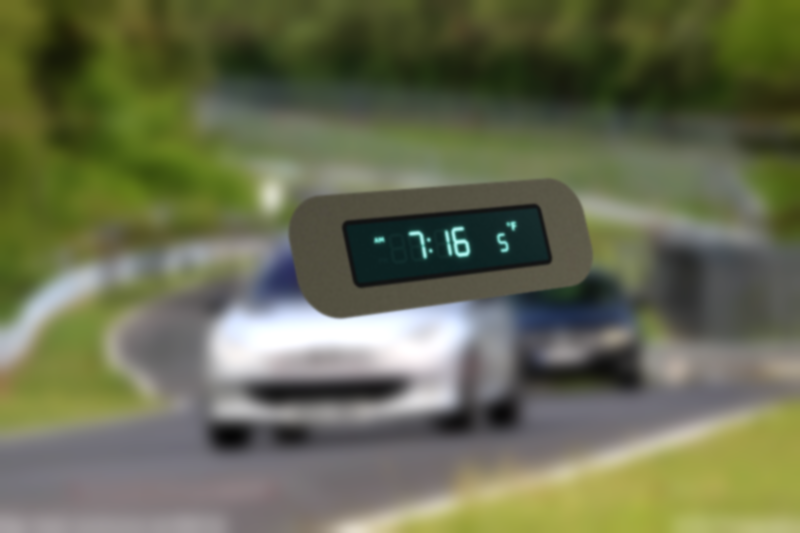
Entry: h=7 m=16
